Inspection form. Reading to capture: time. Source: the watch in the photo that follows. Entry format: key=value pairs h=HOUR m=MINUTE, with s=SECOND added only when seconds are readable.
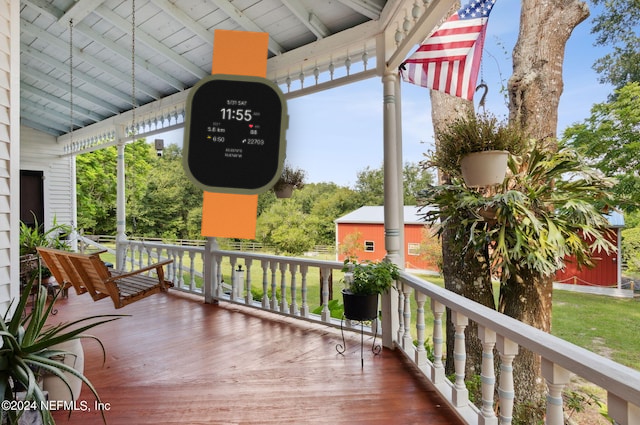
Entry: h=11 m=55
